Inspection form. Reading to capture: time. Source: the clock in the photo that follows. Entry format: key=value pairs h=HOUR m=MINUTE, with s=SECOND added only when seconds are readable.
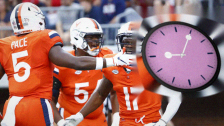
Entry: h=9 m=5
